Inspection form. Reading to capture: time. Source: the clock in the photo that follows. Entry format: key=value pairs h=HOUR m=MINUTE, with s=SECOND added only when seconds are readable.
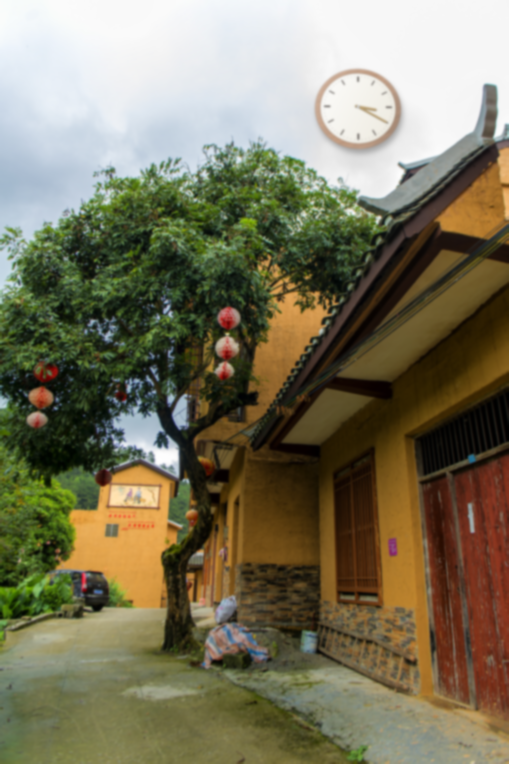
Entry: h=3 m=20
